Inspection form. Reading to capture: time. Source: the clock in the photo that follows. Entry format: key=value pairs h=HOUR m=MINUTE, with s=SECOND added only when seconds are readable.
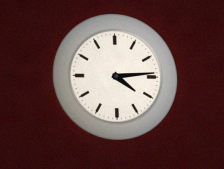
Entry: h=4 m=14
